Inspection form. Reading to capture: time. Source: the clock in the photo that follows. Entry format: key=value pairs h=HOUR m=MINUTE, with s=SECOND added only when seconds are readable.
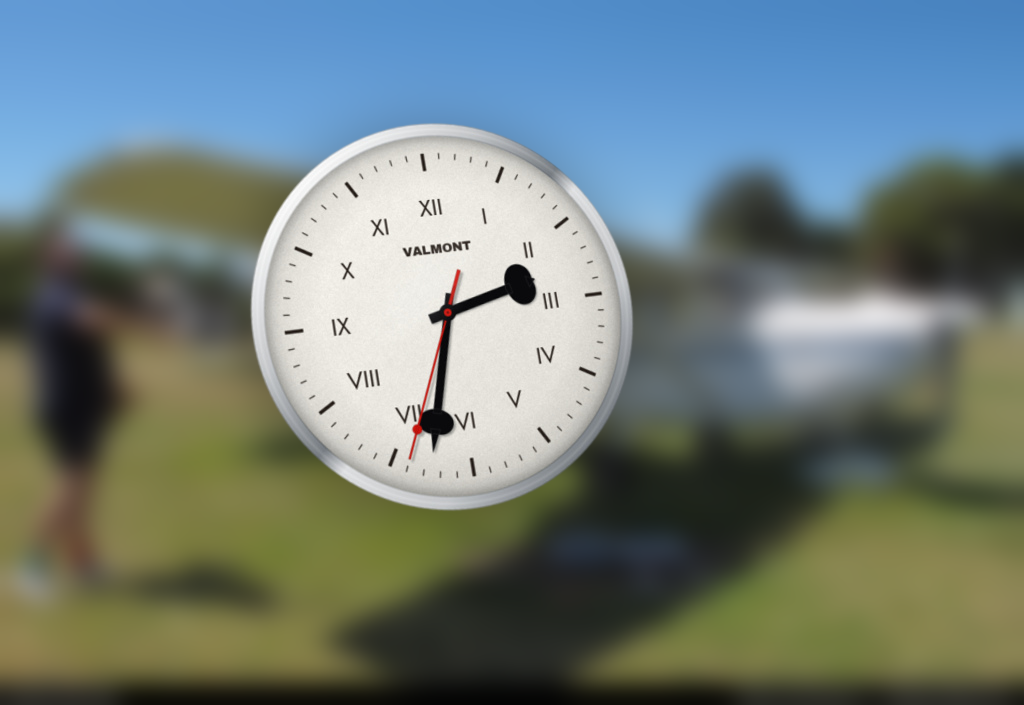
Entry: h=2 m=32 s=34
